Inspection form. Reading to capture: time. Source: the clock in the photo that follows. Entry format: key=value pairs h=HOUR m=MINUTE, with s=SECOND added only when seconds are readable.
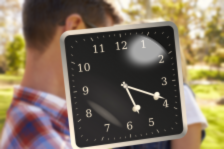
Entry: h=5 m=19
